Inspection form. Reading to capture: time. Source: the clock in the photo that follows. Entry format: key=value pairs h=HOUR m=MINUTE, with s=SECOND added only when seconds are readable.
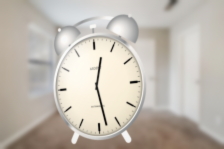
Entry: h=12 m=28
